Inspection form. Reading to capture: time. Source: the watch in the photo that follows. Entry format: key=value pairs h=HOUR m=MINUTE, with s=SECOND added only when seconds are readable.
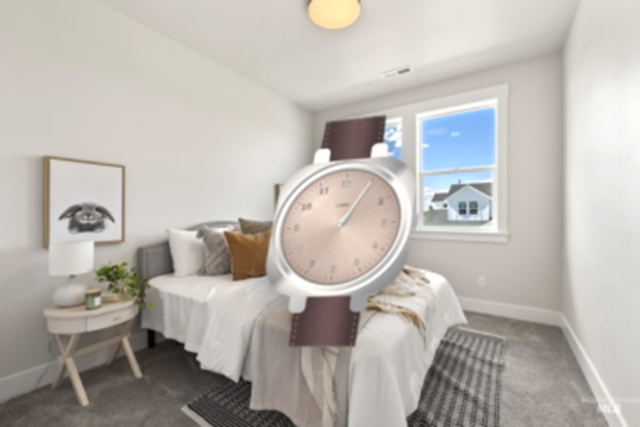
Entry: h=1 m=5
